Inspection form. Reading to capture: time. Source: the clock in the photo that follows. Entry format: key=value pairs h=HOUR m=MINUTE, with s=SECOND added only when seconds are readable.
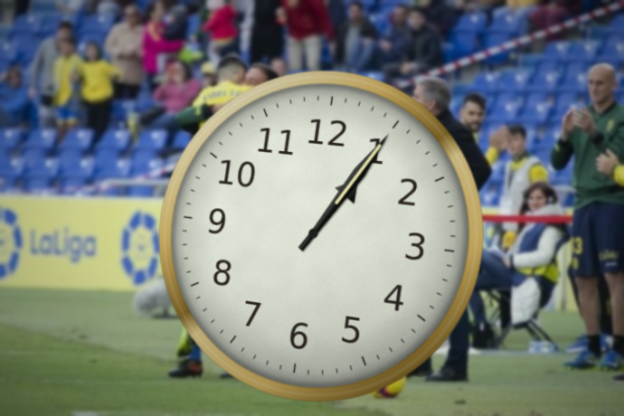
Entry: h=1 m=5
